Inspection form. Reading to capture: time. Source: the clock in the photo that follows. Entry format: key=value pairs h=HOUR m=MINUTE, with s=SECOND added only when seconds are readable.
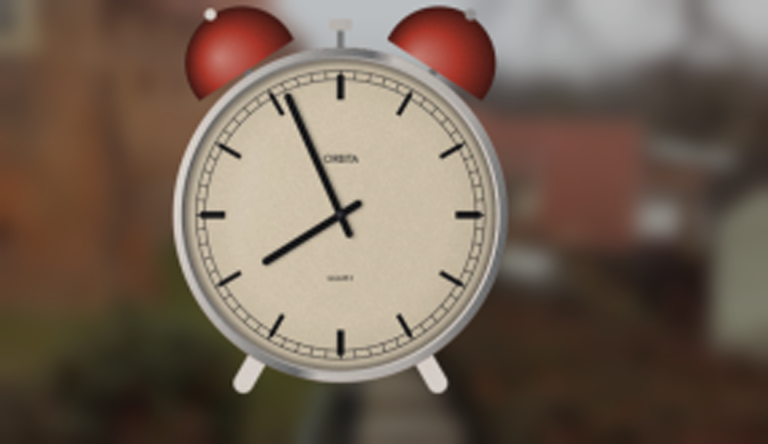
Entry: h=7 m=56
